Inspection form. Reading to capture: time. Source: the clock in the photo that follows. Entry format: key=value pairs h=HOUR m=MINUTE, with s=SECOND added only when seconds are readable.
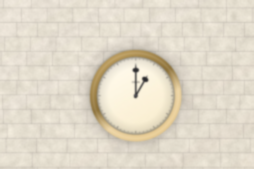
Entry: h=1 m=0
